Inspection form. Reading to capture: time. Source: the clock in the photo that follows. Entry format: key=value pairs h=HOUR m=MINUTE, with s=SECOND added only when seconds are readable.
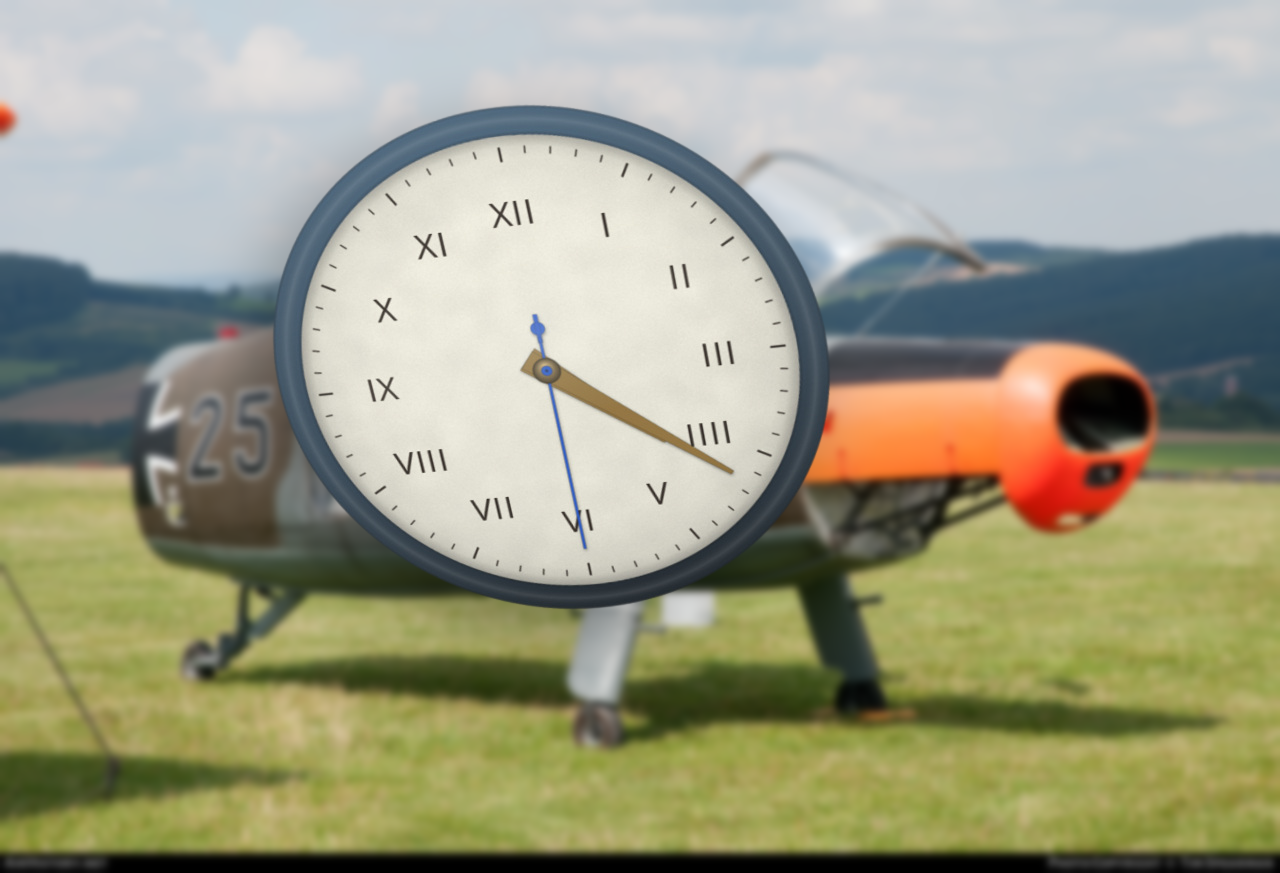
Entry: h=4 m=21 s=30
